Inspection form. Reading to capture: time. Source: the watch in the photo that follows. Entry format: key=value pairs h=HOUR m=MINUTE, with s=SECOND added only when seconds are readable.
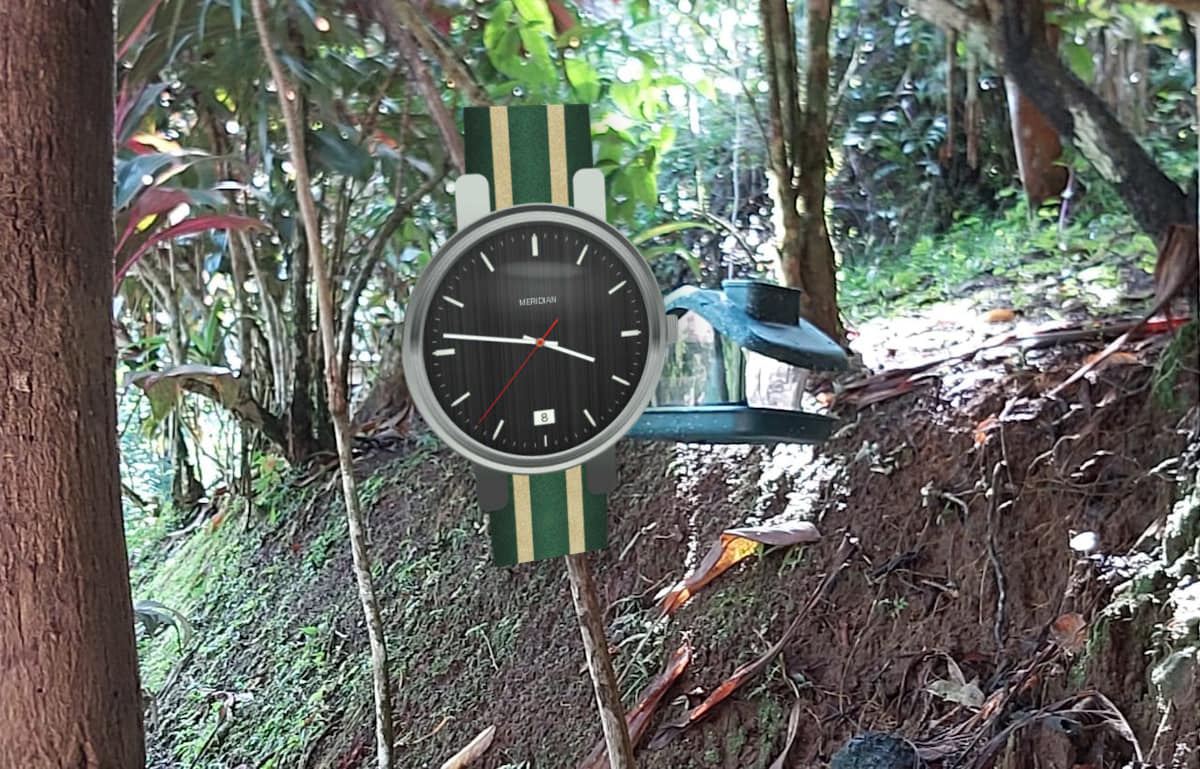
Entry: h=3 m=46 s=37
